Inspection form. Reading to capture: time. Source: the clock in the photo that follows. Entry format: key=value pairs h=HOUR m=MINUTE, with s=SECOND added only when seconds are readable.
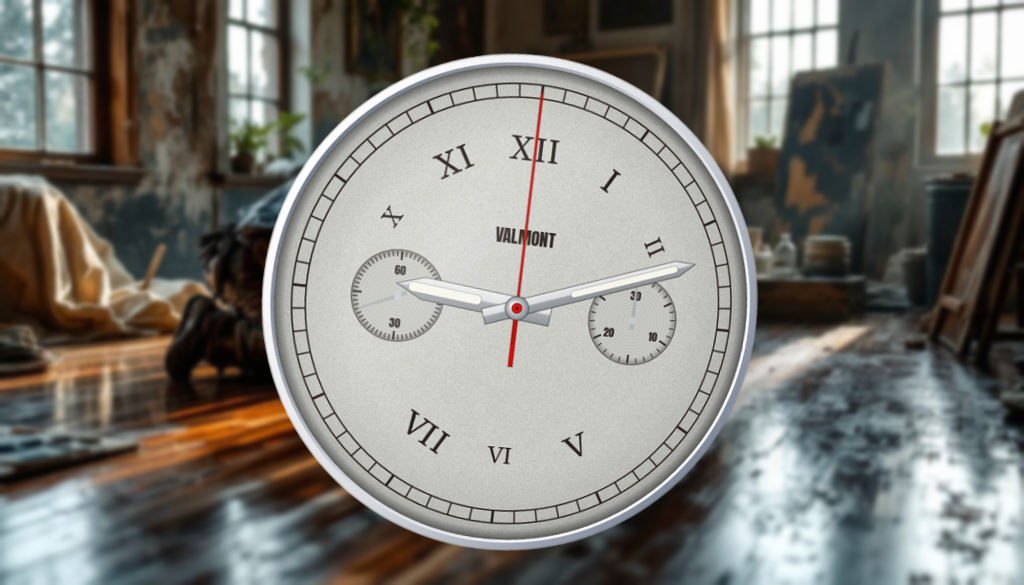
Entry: h=9 m=11 s=41
